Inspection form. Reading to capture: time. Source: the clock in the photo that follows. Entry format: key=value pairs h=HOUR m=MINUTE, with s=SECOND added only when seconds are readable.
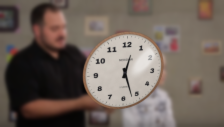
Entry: h=12 m=27
